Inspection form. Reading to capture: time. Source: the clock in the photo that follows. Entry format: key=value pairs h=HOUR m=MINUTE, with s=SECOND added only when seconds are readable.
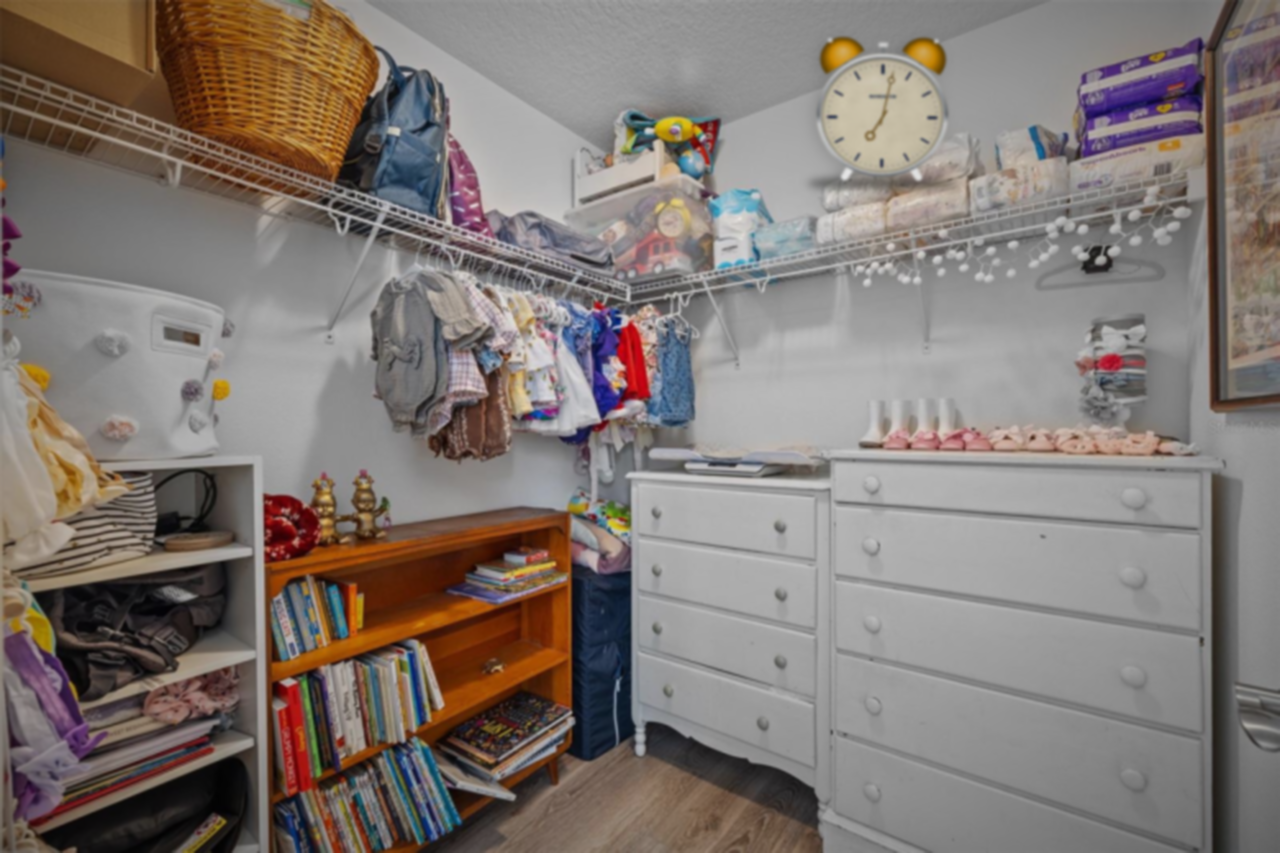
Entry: h=7 m=2
